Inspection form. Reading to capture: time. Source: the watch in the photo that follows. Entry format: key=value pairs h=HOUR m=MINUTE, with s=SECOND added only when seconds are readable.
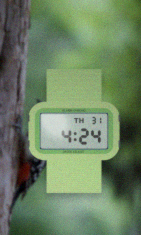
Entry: h=4 m=24
